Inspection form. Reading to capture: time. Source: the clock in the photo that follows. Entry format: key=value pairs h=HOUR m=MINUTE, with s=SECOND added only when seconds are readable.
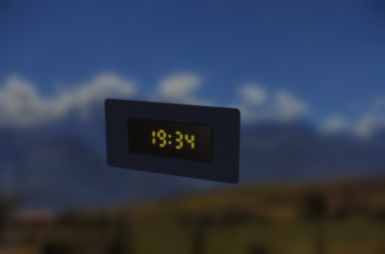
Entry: h=19 m=34
